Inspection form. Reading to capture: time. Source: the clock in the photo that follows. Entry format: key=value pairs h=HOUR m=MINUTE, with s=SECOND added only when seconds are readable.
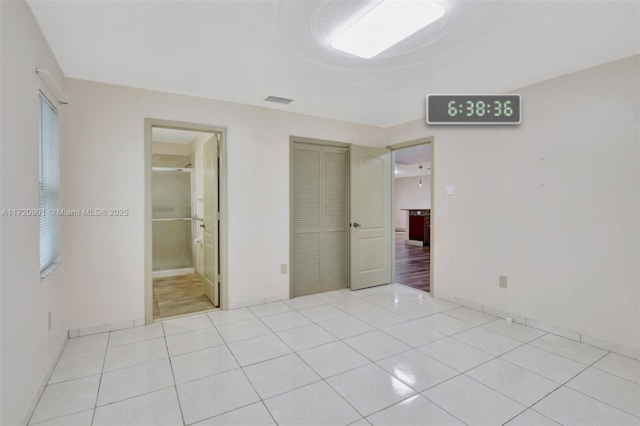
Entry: h=6 m=38 s=36
